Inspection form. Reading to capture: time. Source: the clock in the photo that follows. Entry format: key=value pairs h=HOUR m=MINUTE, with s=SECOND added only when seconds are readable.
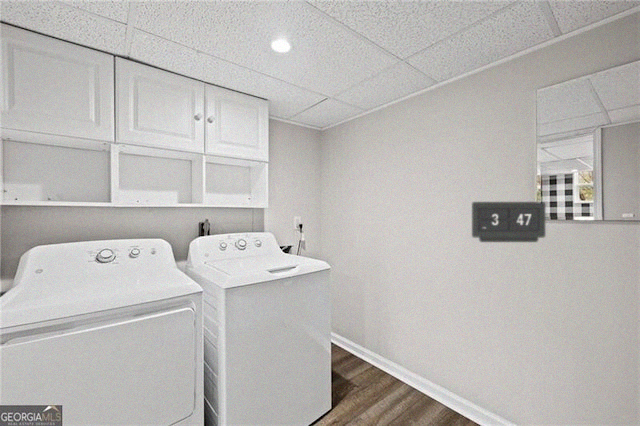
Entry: h=3 m=47
